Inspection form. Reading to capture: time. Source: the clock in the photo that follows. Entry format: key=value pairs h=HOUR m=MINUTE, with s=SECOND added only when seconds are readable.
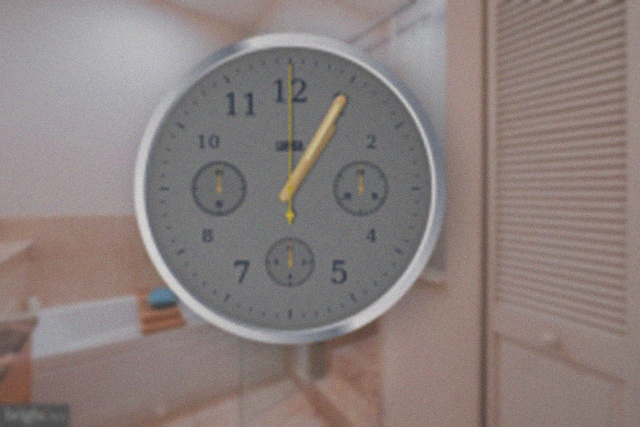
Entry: h=1 m=5
